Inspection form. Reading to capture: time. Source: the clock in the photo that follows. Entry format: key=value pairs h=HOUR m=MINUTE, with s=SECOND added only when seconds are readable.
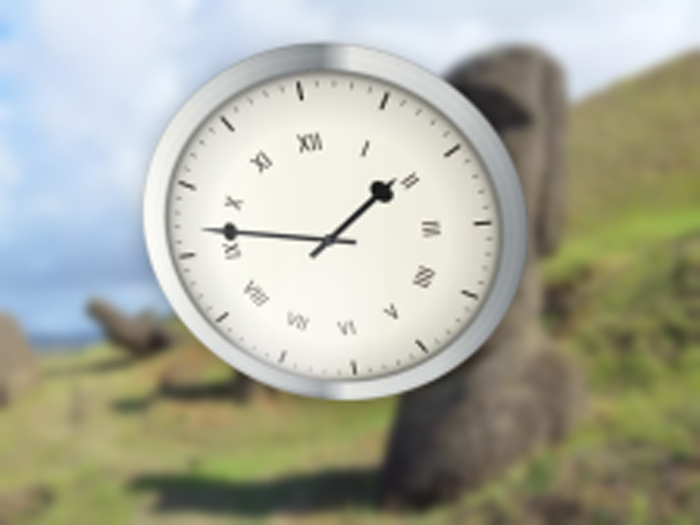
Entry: h=1 m=47
